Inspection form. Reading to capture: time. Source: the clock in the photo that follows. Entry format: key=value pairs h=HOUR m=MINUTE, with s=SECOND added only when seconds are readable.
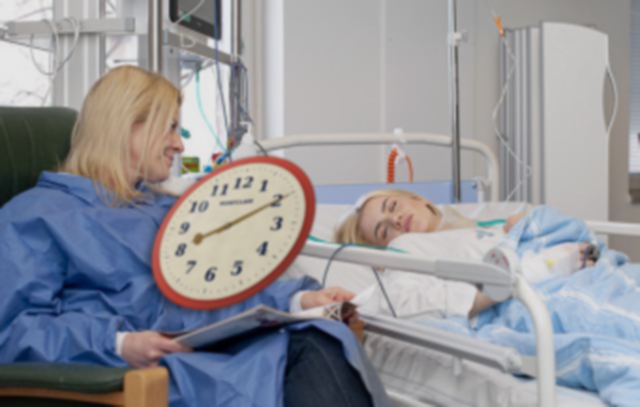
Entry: h=8 m=10
